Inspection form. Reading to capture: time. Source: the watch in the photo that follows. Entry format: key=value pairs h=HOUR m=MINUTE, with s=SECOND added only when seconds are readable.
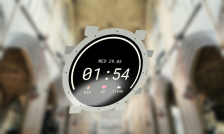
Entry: h=1 m=54
